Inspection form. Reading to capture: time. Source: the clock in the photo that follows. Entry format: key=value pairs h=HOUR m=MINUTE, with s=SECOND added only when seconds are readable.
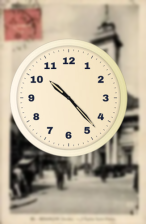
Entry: h=10 m=23
